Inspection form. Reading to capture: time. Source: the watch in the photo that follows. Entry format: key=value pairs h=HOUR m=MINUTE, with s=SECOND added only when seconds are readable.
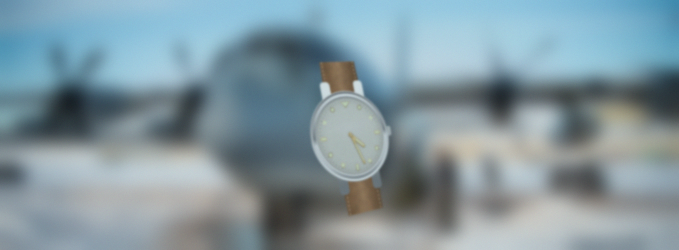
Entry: h=4 m=27
